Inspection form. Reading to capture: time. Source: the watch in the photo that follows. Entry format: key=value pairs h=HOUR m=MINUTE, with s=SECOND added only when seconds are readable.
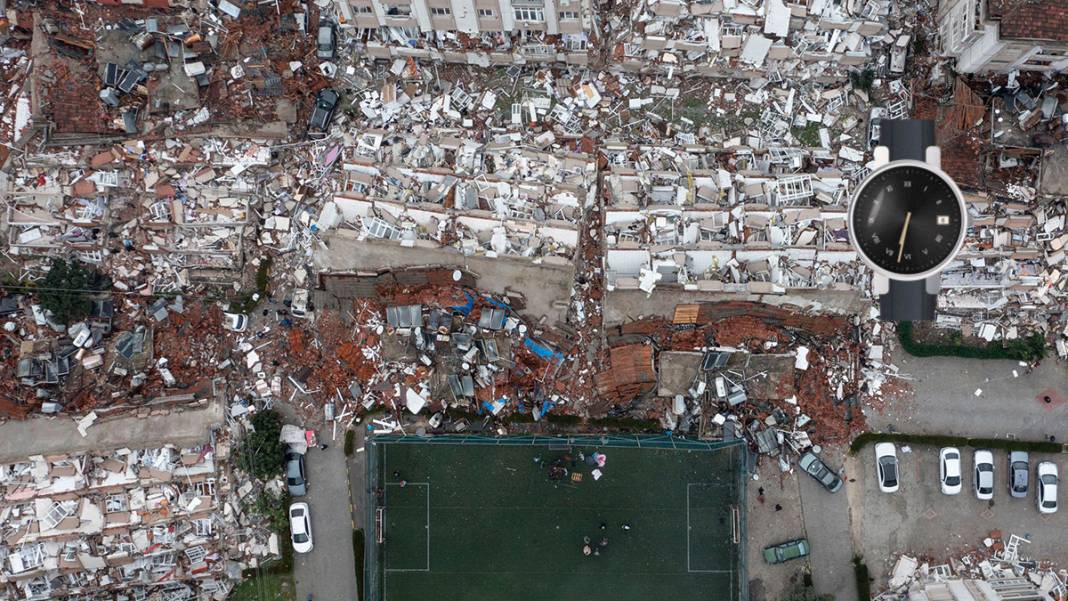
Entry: h=6 m=32
